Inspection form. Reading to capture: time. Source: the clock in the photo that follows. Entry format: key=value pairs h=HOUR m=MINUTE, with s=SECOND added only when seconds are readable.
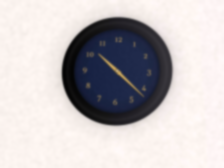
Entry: h=10 m=22
